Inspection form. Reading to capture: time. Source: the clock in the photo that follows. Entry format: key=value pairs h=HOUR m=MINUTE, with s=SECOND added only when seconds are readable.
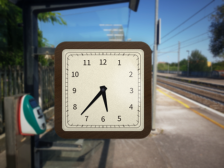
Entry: h=5 m=37
